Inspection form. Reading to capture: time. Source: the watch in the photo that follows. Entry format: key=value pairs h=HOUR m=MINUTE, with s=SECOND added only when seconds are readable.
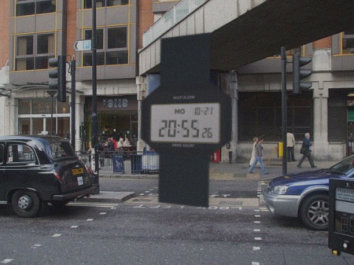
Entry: h=20 m=55
